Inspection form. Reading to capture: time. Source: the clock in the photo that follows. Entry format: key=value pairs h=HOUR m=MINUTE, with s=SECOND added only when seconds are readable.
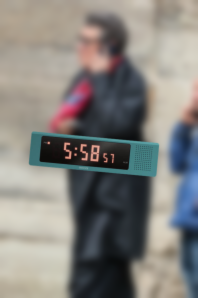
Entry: h=5 m=58 s=57
